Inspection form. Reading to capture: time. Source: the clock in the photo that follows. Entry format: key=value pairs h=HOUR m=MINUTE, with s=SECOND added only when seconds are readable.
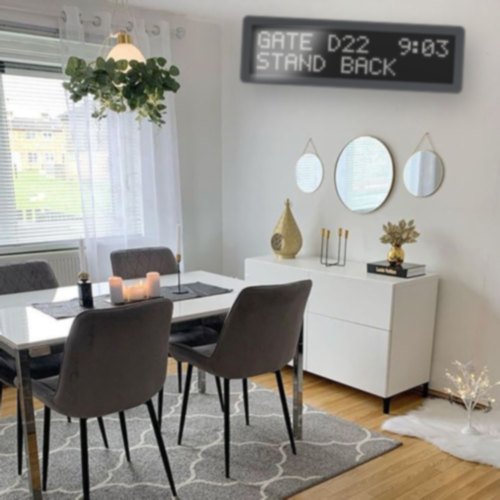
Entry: h=9 m=3
